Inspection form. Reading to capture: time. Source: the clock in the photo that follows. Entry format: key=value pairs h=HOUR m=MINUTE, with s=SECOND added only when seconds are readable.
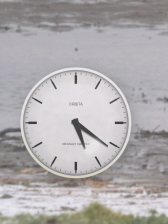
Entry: h=5 m=21
